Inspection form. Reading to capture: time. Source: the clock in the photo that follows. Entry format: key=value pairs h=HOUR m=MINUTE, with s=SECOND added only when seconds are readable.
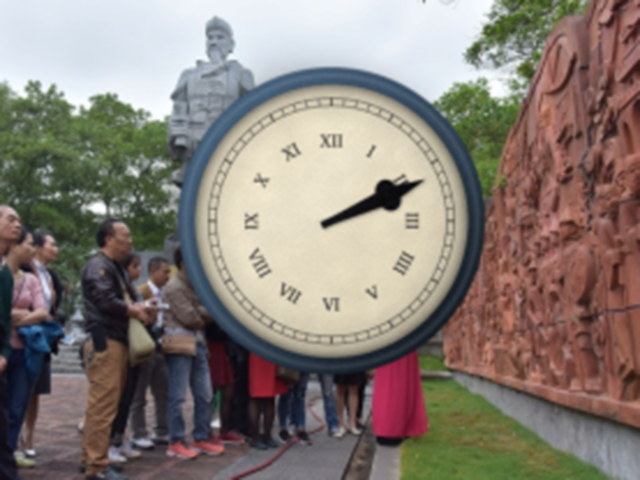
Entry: h=2 m=11
